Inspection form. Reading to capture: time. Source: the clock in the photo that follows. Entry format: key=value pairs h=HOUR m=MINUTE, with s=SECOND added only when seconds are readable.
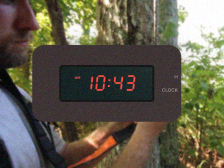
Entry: h=10 m=43
